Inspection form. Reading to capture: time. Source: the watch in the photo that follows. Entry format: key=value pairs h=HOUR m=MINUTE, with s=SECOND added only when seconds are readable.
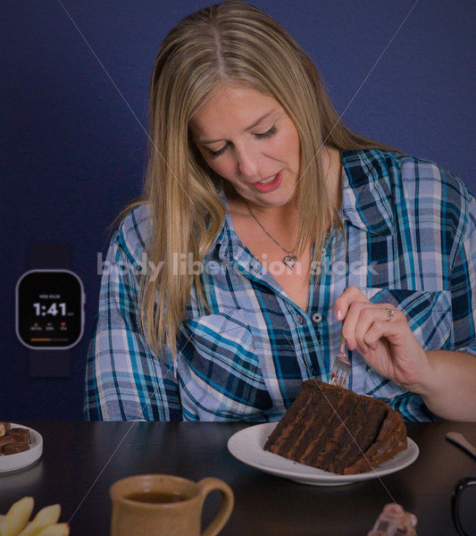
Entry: h=1 m=41
